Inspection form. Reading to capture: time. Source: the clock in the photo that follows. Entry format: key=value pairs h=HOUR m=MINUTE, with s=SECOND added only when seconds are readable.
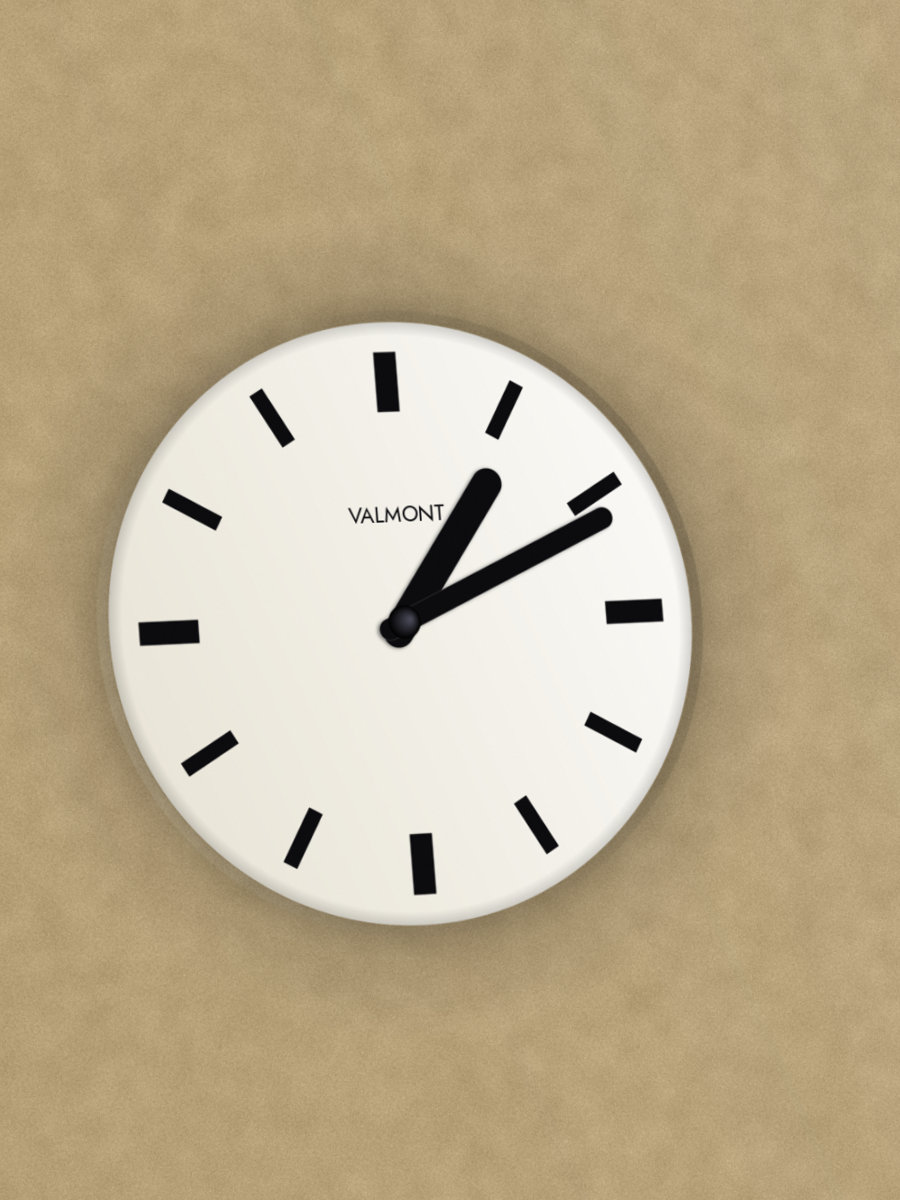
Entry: h=1 m=11
